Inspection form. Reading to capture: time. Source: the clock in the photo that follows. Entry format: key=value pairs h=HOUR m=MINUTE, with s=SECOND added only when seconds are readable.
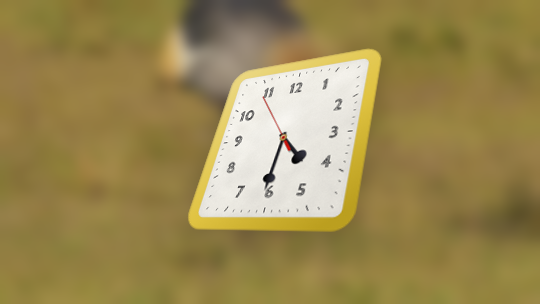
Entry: h=4 m=30 s=54
